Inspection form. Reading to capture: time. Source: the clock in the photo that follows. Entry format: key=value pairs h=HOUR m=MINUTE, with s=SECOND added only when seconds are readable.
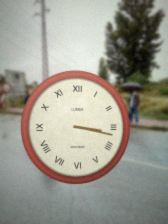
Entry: h=3 m=17
